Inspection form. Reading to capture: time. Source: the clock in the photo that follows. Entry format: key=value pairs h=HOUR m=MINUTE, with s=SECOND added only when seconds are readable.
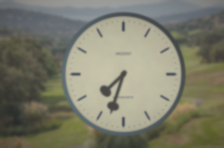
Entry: h=7 m=33
